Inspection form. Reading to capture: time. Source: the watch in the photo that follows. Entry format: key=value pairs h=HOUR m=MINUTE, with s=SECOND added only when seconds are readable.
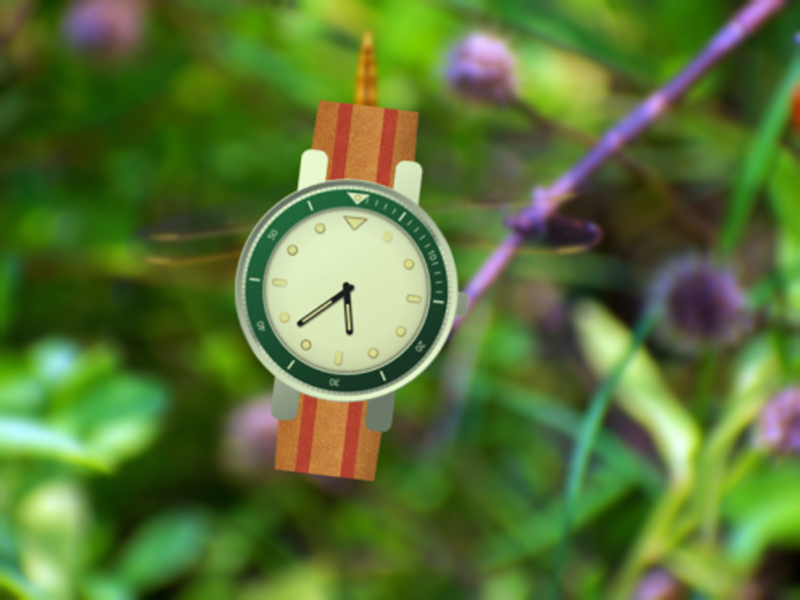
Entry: h=5 m=38
